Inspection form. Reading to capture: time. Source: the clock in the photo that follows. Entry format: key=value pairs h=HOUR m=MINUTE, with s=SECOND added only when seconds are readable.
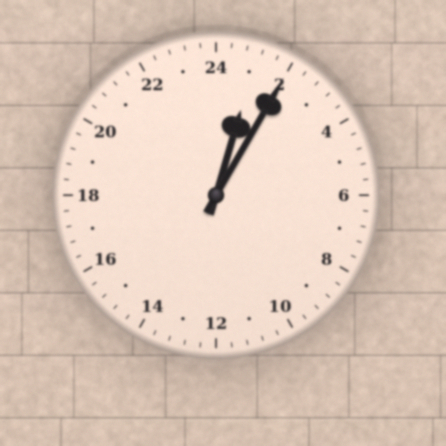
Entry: h=1 m=5
